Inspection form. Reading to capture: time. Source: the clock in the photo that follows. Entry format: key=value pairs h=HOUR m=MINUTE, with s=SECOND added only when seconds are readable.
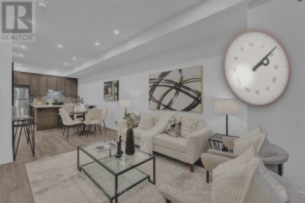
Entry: h=2 m=9
